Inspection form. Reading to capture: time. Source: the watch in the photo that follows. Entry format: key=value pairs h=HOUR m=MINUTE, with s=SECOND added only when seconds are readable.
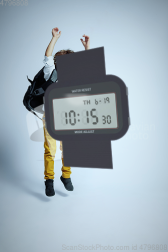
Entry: h=10 m=15 s=30
